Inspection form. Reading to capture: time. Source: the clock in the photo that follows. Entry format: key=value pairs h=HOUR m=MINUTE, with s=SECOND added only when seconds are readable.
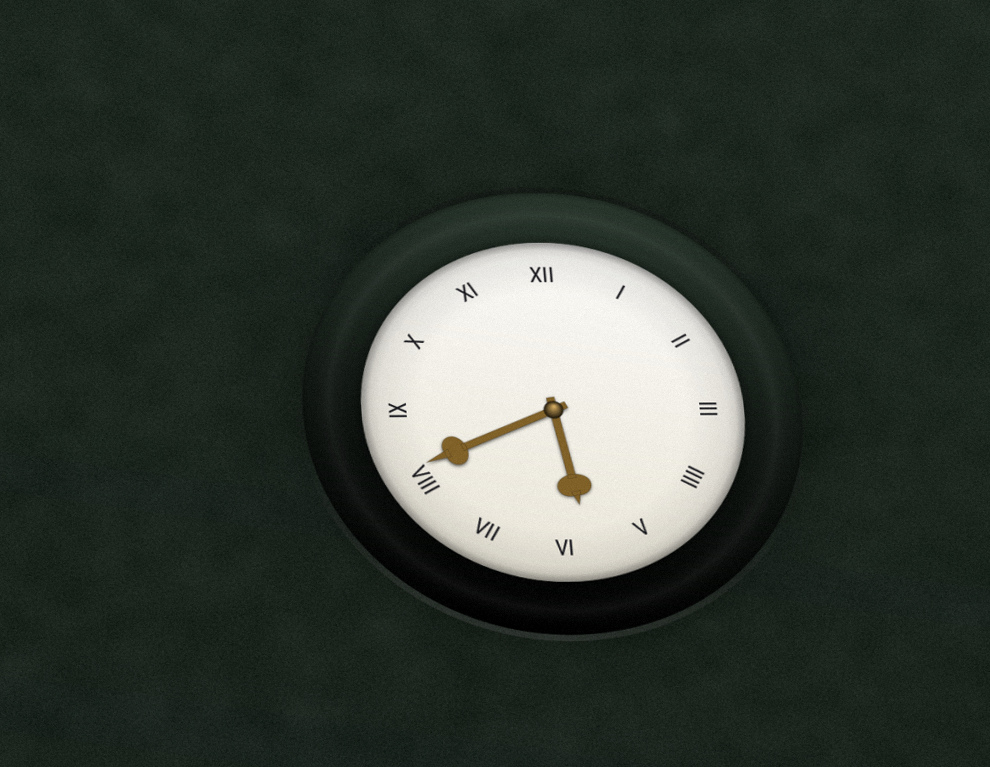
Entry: h=5 m=41
